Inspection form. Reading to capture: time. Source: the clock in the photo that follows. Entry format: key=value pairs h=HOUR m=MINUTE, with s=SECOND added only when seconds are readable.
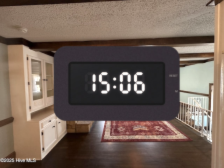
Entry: h=15 m=6
